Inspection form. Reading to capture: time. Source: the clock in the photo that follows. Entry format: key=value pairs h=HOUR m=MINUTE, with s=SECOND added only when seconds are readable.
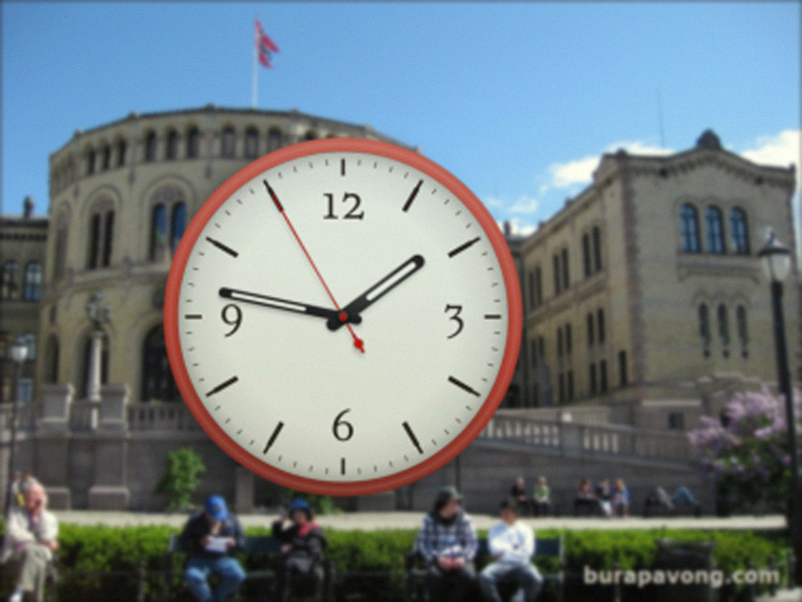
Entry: h=1 m=46 s=55
